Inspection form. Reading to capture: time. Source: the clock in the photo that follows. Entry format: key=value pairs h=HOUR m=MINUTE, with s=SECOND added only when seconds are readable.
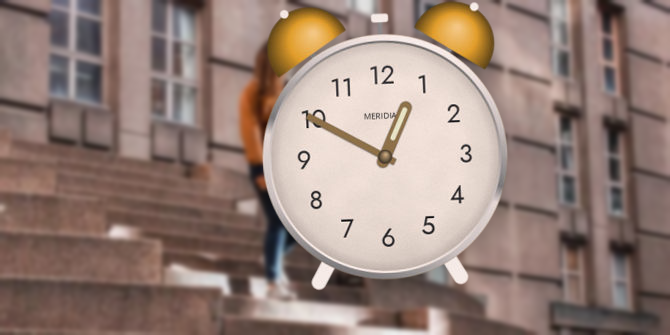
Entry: h=12 m=50
